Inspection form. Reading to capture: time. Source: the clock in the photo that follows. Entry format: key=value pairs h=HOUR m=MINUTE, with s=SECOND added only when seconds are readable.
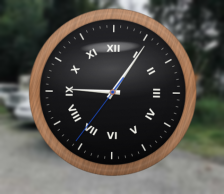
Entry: h=9 m=5 s=36
